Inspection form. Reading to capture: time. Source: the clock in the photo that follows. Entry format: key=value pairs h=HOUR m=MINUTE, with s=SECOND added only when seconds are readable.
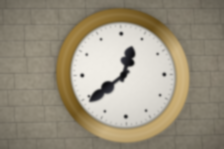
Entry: h=12 m=39
